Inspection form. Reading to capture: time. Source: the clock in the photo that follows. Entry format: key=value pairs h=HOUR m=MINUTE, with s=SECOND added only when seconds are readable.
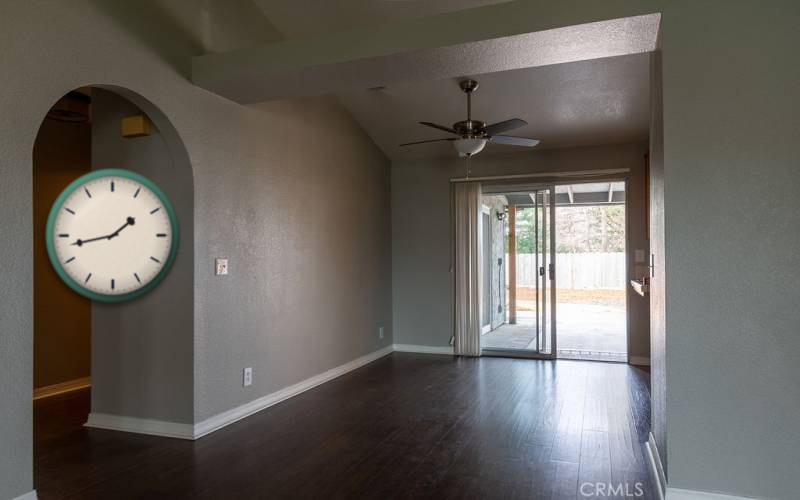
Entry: h=1 m=43
